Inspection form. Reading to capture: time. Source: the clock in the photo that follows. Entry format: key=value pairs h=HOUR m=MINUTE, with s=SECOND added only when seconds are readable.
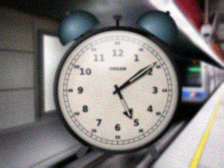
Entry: h=5 m=9
